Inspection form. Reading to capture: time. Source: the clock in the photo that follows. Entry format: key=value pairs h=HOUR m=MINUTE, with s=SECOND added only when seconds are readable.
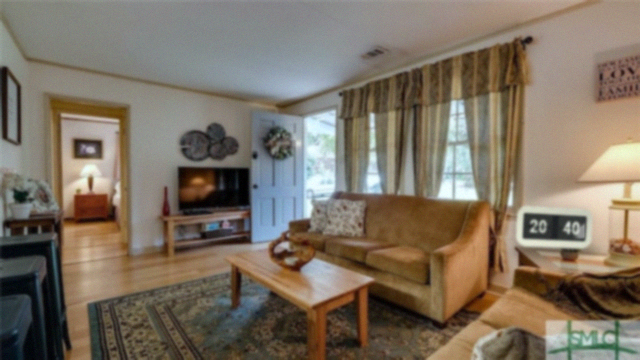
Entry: h=20 m=40
